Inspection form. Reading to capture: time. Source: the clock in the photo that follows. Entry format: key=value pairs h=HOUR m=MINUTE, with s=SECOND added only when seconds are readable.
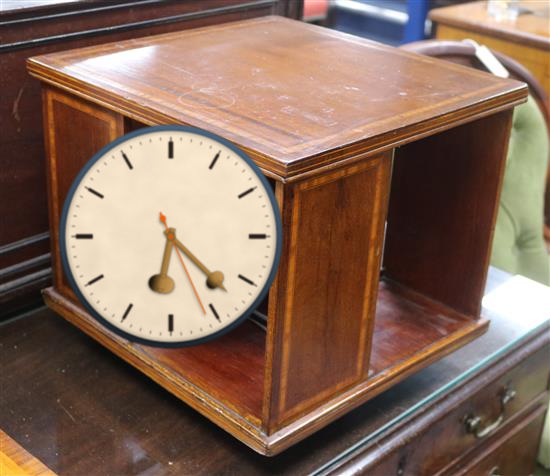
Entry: h=6 m=22 s=26
